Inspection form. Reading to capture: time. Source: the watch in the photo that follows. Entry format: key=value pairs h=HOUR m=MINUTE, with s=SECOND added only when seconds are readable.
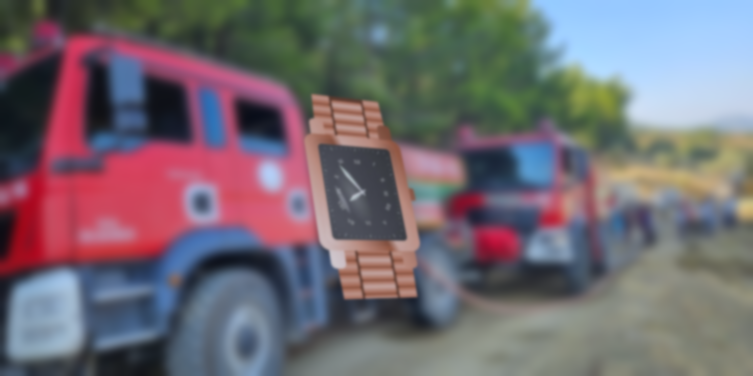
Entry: h=7 m=54
